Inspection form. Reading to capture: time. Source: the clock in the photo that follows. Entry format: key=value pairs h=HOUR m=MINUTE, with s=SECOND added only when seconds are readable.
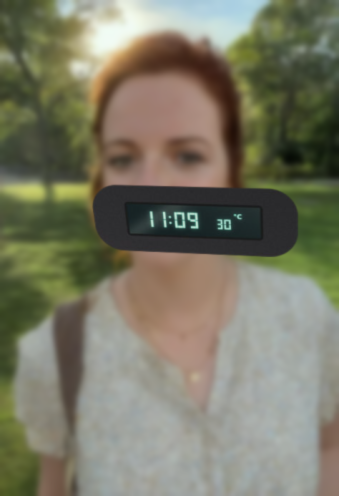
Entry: h=11 m=9
